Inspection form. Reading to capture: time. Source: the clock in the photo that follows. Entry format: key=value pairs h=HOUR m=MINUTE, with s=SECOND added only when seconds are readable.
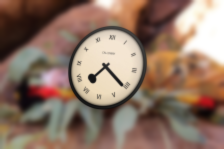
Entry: h=7 m=21
